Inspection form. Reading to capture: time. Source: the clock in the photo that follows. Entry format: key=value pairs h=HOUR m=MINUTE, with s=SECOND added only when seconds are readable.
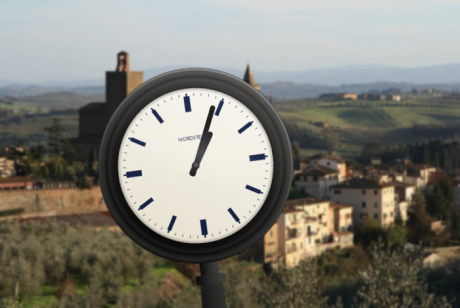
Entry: h=1 m=4
